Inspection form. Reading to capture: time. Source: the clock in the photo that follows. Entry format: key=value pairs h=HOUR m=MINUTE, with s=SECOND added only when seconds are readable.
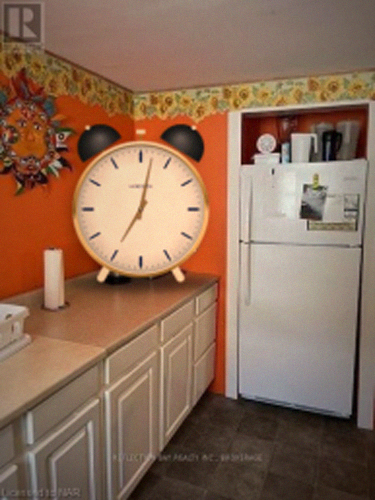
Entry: h=7 m=2
